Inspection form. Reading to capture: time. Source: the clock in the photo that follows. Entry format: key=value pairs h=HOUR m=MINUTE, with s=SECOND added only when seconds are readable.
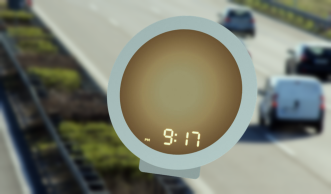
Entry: h=9 m=17
